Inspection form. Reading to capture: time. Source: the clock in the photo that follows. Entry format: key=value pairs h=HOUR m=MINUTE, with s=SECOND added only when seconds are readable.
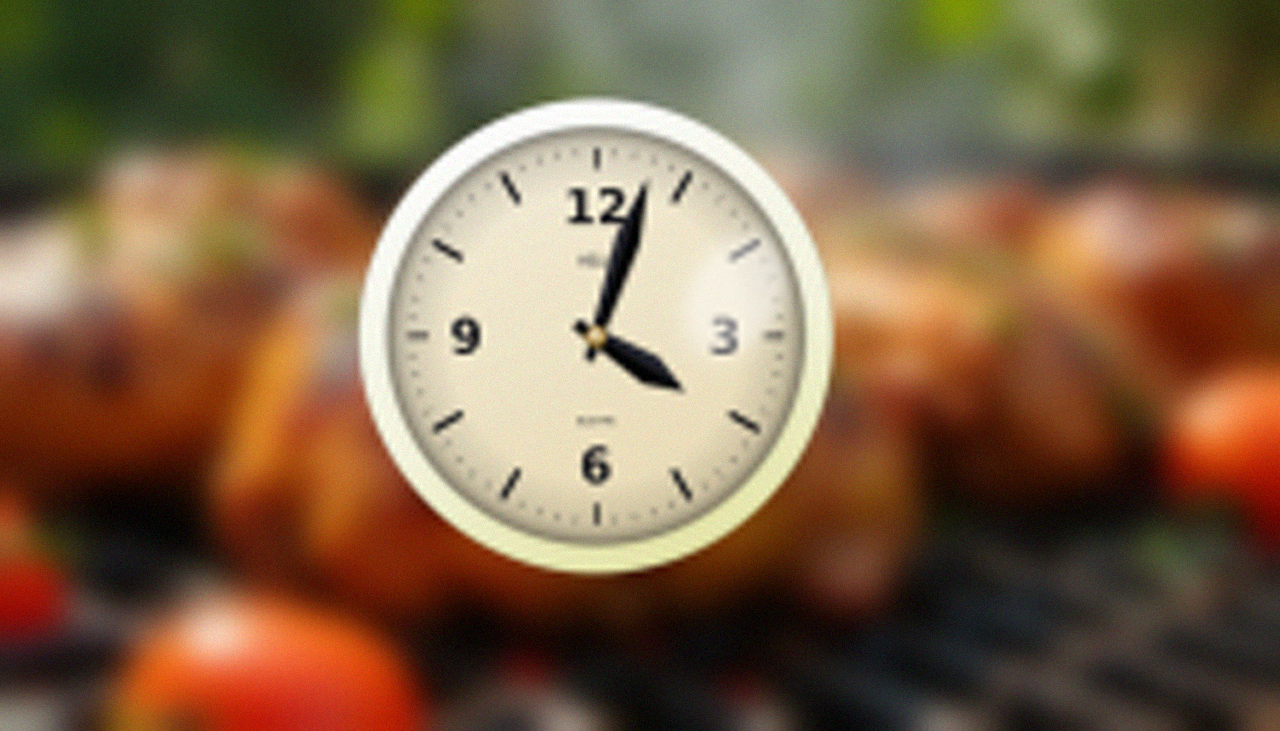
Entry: h=4 m=3
